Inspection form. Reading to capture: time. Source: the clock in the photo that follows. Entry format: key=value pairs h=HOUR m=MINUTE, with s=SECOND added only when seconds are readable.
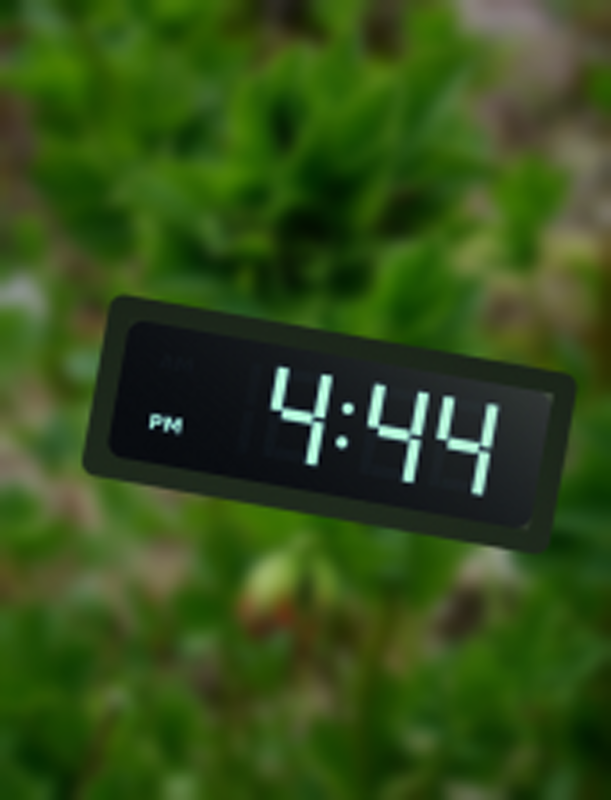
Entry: h=4 m=44
